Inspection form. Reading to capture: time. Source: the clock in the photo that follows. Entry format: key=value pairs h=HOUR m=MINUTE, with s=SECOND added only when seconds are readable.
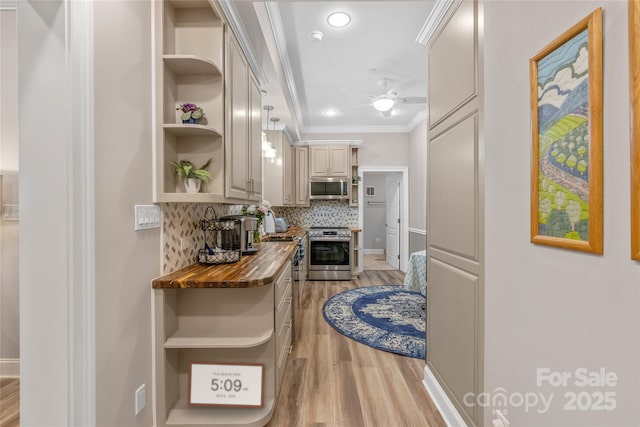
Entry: h=5 m=9
